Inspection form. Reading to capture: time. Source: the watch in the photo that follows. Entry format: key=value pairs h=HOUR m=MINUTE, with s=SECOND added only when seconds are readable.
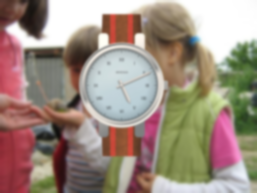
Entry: h=5 m=11
